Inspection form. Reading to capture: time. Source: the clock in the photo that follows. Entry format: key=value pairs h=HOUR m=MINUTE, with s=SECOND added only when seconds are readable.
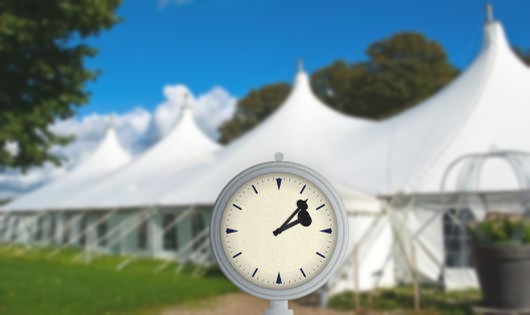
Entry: h=2 m=7
